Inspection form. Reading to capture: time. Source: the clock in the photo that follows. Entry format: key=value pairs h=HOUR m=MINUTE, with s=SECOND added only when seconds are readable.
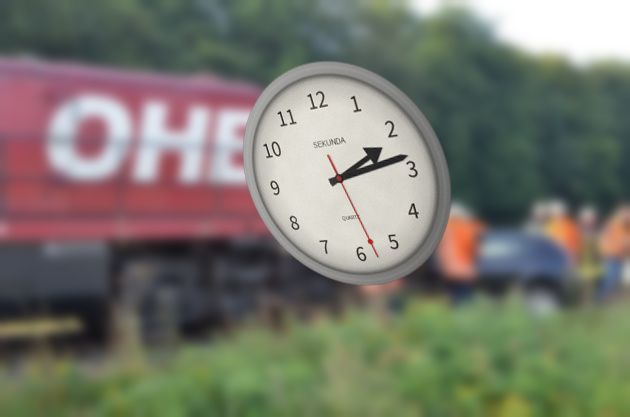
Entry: h=2 m=13 s=28
